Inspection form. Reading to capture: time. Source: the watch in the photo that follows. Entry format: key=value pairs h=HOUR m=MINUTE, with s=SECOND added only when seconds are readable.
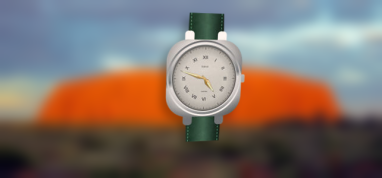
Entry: h=4 m=48
